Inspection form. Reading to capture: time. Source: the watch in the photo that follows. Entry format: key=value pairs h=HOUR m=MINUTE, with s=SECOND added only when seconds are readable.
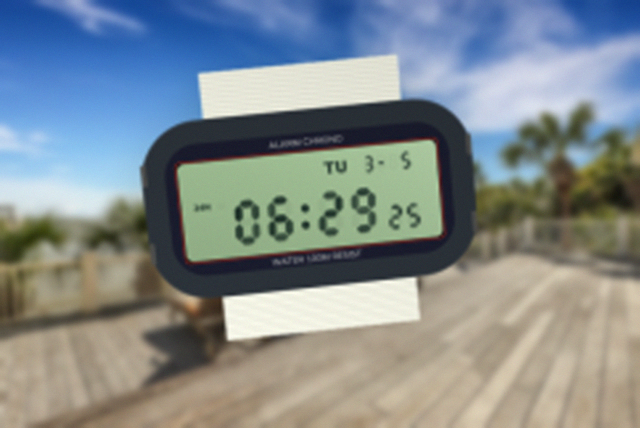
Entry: h=6 m=29 s=25
